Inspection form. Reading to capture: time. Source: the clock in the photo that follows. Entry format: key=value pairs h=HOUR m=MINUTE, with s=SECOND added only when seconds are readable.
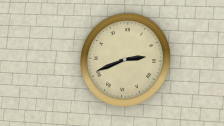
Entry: h=2 m=41
